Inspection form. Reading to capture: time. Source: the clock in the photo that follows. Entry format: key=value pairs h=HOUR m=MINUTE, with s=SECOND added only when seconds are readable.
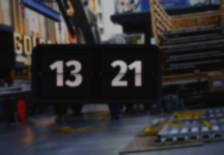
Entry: h=13 m=21
